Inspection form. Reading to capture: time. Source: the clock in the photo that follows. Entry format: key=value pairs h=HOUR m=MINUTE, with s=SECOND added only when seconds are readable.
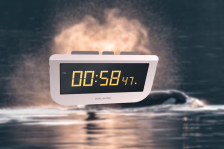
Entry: h=0 m=58 s=47
